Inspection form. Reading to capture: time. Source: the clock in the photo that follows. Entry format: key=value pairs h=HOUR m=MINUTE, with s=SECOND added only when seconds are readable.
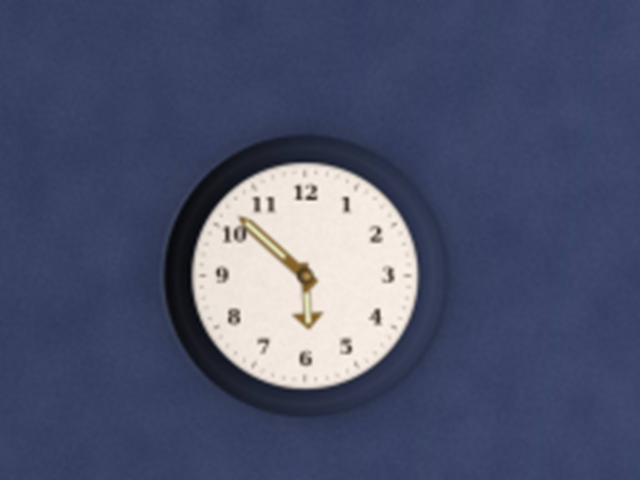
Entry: h=5 m=52
